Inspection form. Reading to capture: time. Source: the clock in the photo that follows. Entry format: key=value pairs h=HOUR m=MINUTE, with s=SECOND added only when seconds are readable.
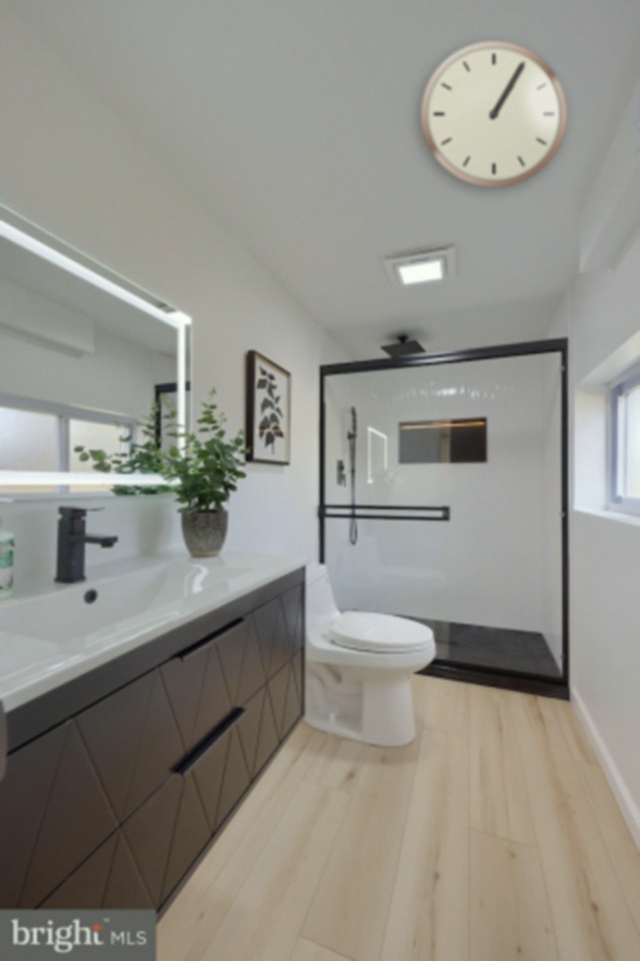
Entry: h=1 m=5
